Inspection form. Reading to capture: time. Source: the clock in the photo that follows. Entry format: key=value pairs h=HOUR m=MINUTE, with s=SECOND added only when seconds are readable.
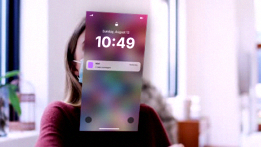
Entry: h=10 m=49
